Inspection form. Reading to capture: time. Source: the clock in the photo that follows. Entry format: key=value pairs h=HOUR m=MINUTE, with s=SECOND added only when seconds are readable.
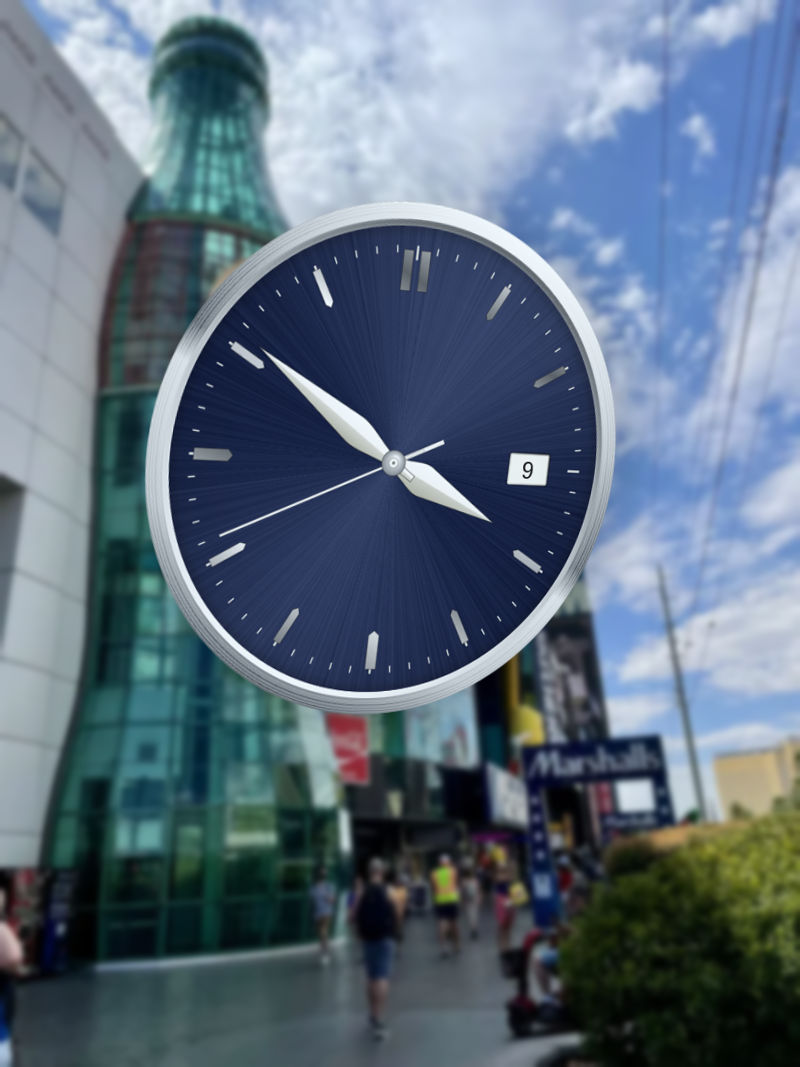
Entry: h=3 m=50 s=41
